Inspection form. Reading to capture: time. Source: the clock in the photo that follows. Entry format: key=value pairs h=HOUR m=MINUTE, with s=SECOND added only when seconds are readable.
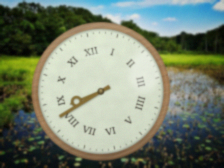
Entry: h=8 m=42
